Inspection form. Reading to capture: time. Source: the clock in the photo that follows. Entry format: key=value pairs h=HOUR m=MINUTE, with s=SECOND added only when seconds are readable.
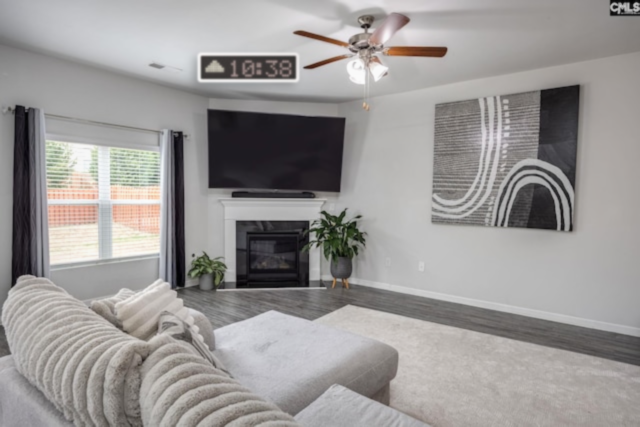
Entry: h=10 m=38
